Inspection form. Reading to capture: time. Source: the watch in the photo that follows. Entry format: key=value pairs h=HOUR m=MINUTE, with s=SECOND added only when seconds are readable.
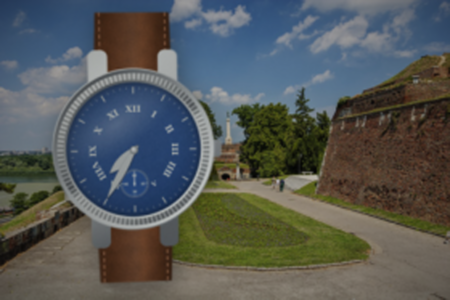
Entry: h=7 m=35
